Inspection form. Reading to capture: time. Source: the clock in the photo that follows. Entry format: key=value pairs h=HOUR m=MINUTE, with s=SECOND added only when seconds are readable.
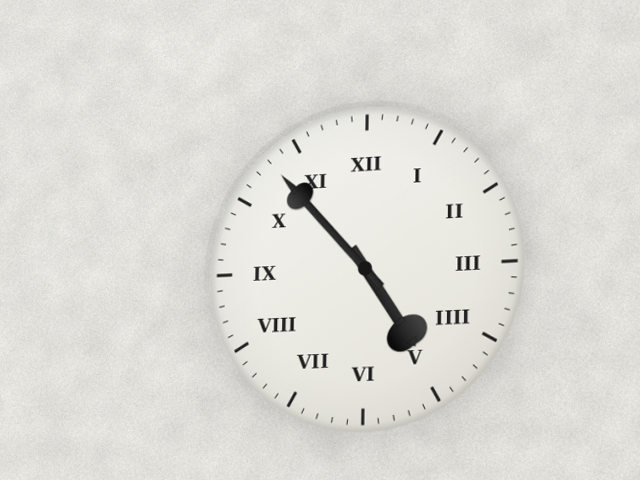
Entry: h=4 m=53
